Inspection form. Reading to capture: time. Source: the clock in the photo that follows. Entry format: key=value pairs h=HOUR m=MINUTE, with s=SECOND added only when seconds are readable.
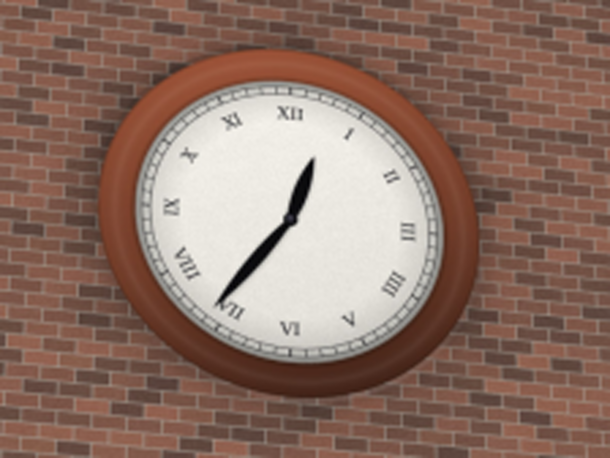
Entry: h=12 m=36
